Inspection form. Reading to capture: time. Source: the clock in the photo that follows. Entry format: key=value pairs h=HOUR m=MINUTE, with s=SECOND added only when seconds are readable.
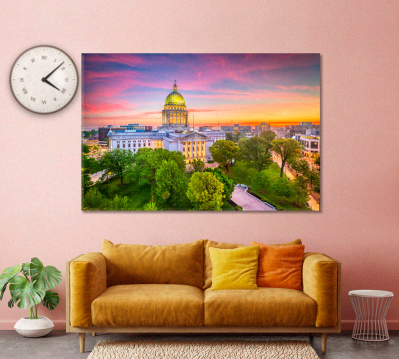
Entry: h=4 m=8
